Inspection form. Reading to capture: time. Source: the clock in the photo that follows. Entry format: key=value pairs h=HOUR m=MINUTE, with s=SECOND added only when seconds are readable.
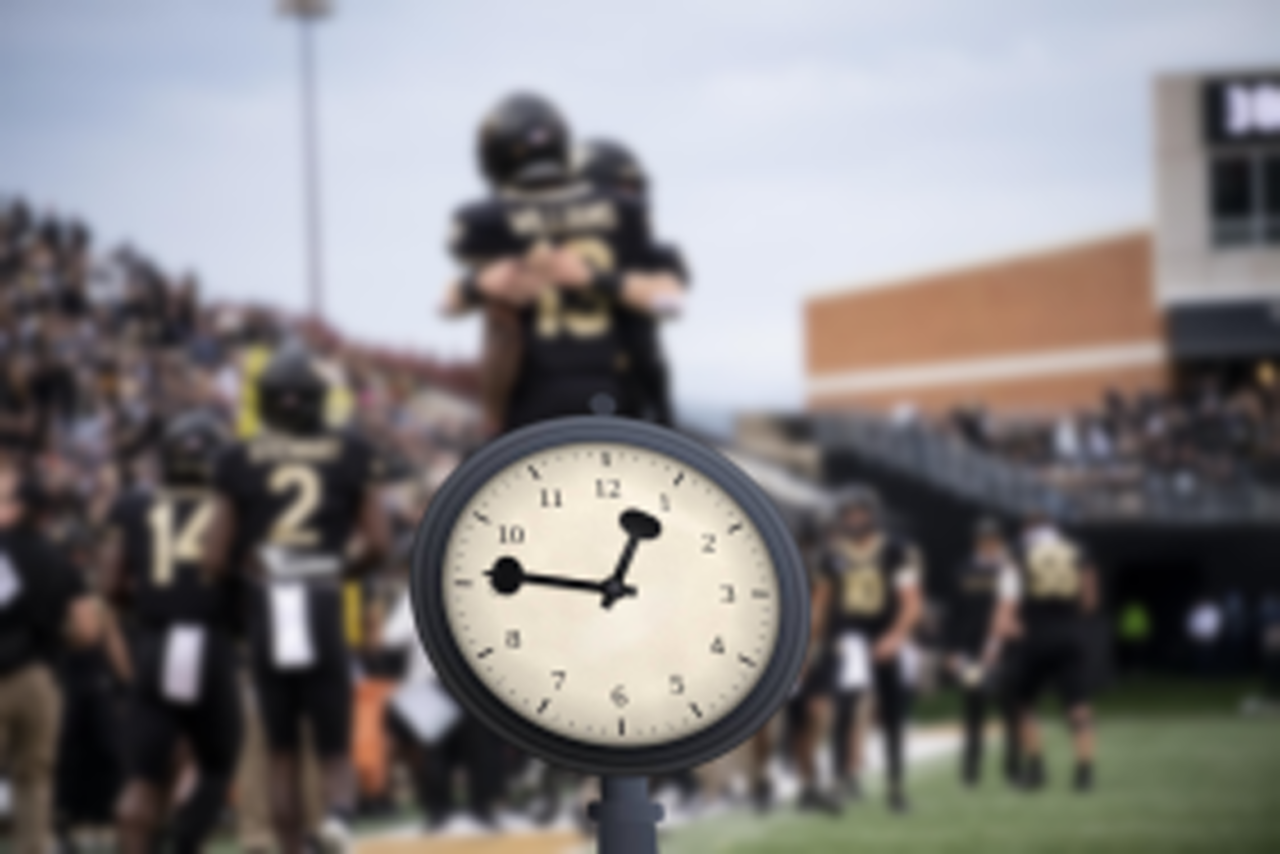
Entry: h=12 m=46
